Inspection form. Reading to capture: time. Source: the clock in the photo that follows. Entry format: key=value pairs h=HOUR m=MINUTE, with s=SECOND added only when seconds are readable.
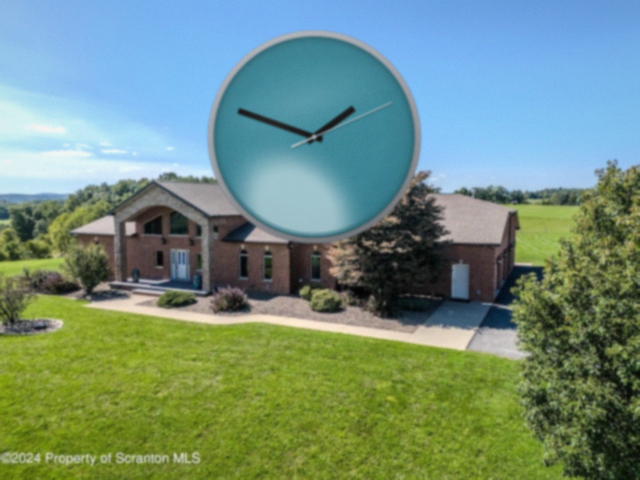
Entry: h=1 m=48 s=11
